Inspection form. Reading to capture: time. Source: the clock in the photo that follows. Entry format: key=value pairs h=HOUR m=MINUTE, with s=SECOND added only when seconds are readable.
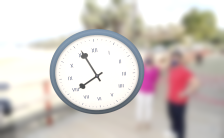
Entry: h=7 m=56
